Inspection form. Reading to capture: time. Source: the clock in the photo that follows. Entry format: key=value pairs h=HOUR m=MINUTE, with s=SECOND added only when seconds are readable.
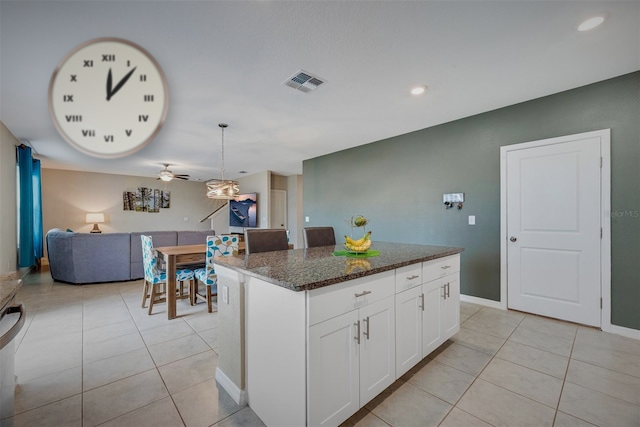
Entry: h=12 m=7
